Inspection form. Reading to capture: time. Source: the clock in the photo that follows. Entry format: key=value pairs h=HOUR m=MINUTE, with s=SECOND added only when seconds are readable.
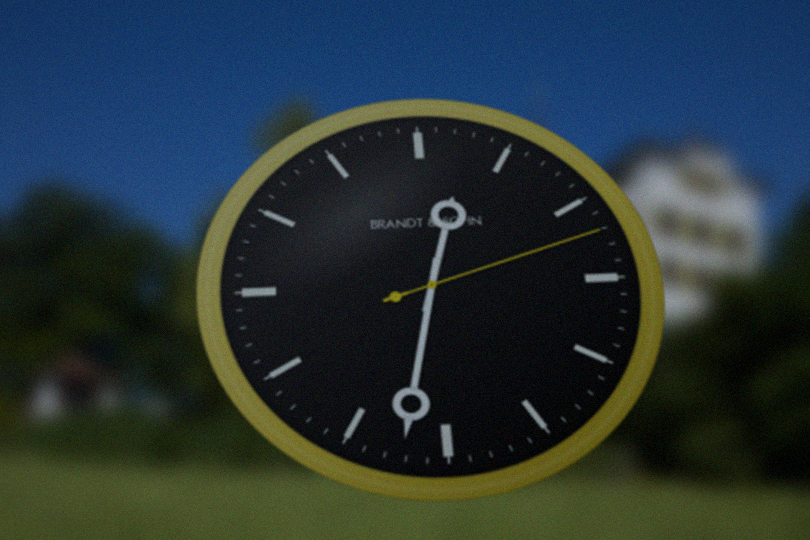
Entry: h=12 m=32 s=12
